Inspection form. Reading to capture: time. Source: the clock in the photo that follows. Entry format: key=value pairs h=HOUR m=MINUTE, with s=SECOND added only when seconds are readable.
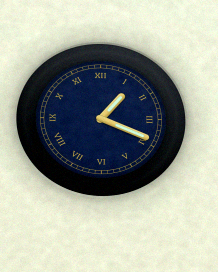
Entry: h=1 m=19
